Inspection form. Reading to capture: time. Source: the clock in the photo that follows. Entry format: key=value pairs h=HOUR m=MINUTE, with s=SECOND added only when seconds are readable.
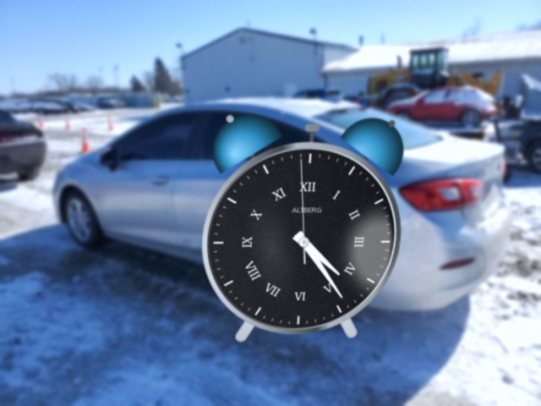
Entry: h=4 m=23 s=59
